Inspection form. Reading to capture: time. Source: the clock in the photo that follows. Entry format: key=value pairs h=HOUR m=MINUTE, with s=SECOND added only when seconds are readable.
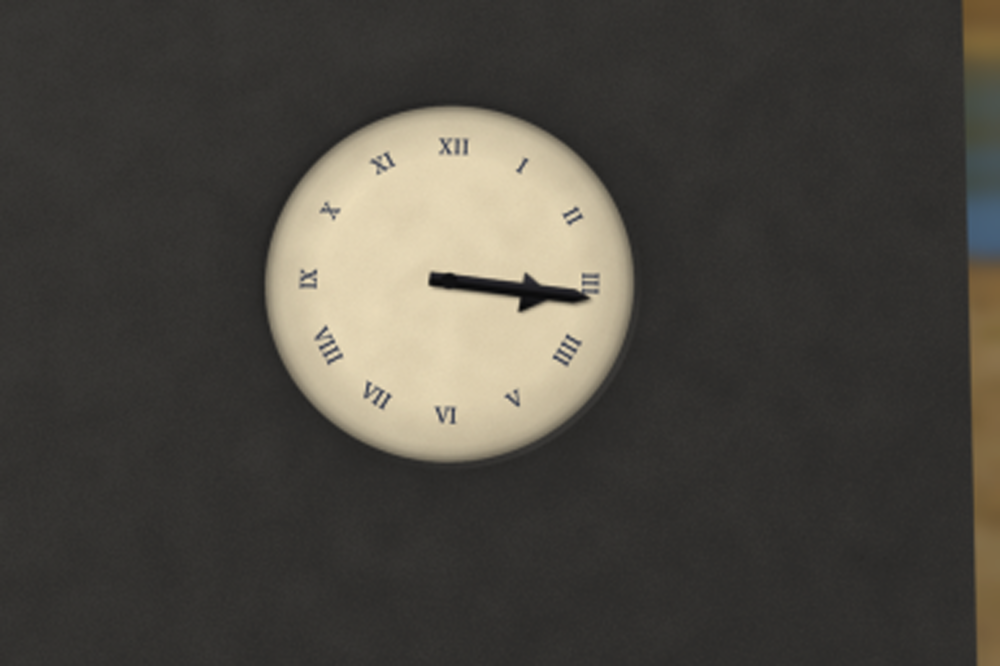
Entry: h=3 m=16
